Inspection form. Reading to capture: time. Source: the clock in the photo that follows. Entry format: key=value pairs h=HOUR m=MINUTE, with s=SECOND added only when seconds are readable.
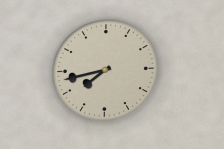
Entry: h=7 m=43
